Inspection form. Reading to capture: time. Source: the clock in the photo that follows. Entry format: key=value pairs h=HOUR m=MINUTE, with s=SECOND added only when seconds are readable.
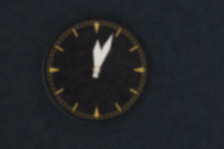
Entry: h=12 m=4
